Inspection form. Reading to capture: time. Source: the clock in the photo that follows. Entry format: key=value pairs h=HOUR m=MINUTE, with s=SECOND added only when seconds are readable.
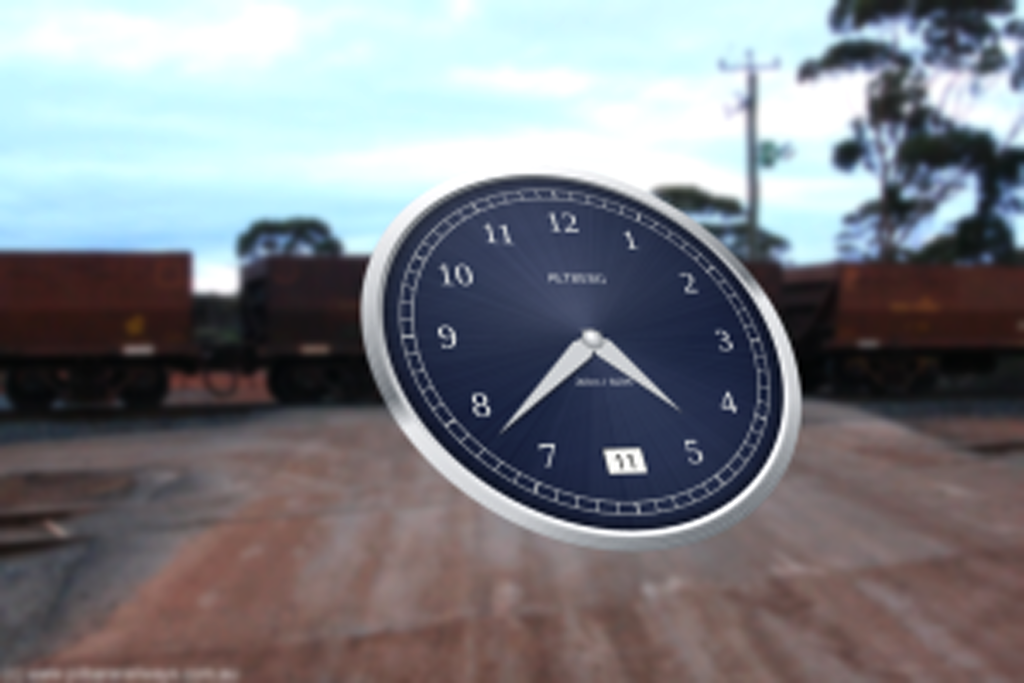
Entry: h=4 m=38
